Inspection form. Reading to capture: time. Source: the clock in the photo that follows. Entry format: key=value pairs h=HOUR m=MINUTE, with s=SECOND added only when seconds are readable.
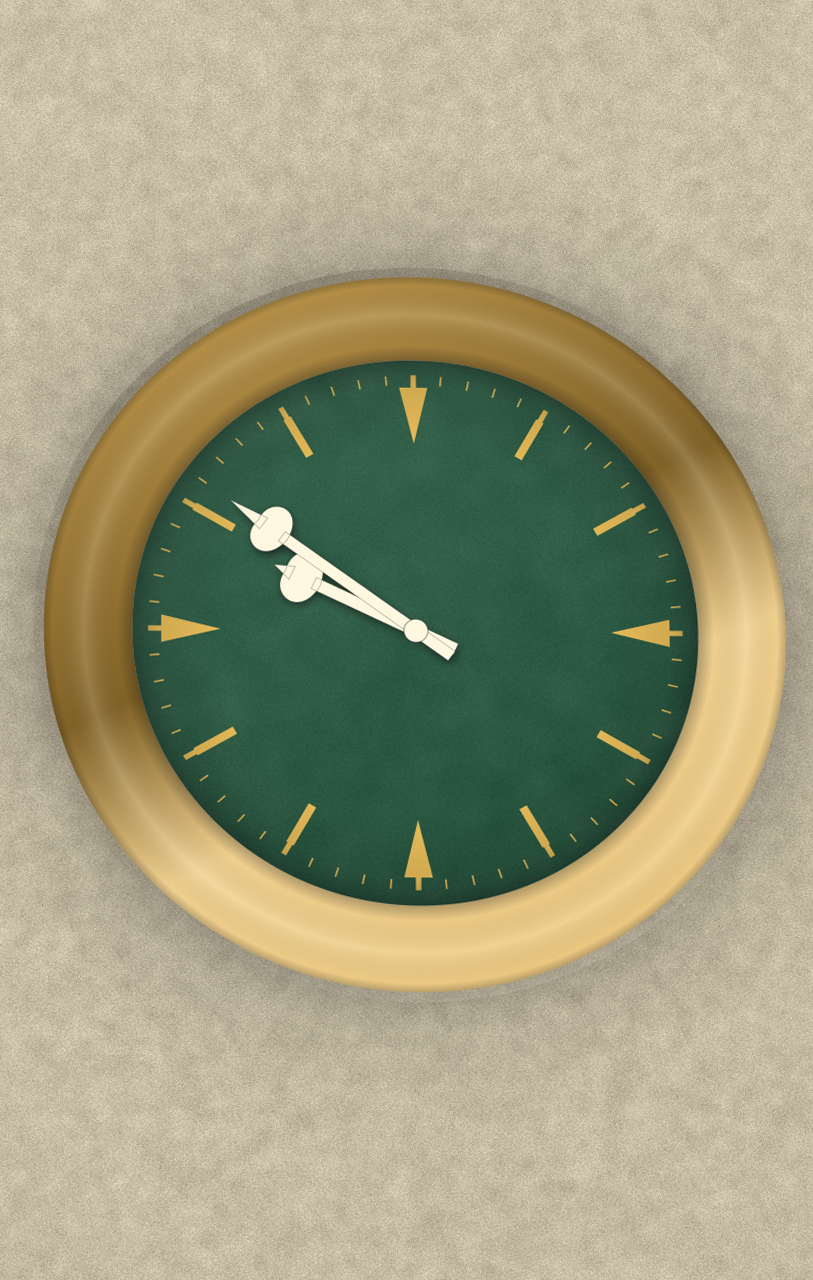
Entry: h=9 m=51
